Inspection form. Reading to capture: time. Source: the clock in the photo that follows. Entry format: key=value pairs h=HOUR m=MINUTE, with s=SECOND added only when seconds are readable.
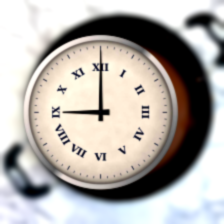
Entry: h=9 m=0
